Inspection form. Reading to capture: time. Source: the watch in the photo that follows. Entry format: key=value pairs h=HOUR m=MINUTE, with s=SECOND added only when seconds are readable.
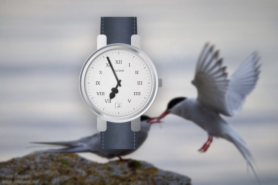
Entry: h=6 m=56
